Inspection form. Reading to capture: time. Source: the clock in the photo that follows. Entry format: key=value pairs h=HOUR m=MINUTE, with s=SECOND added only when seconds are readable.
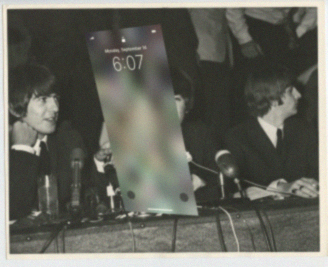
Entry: h=6 m=7
